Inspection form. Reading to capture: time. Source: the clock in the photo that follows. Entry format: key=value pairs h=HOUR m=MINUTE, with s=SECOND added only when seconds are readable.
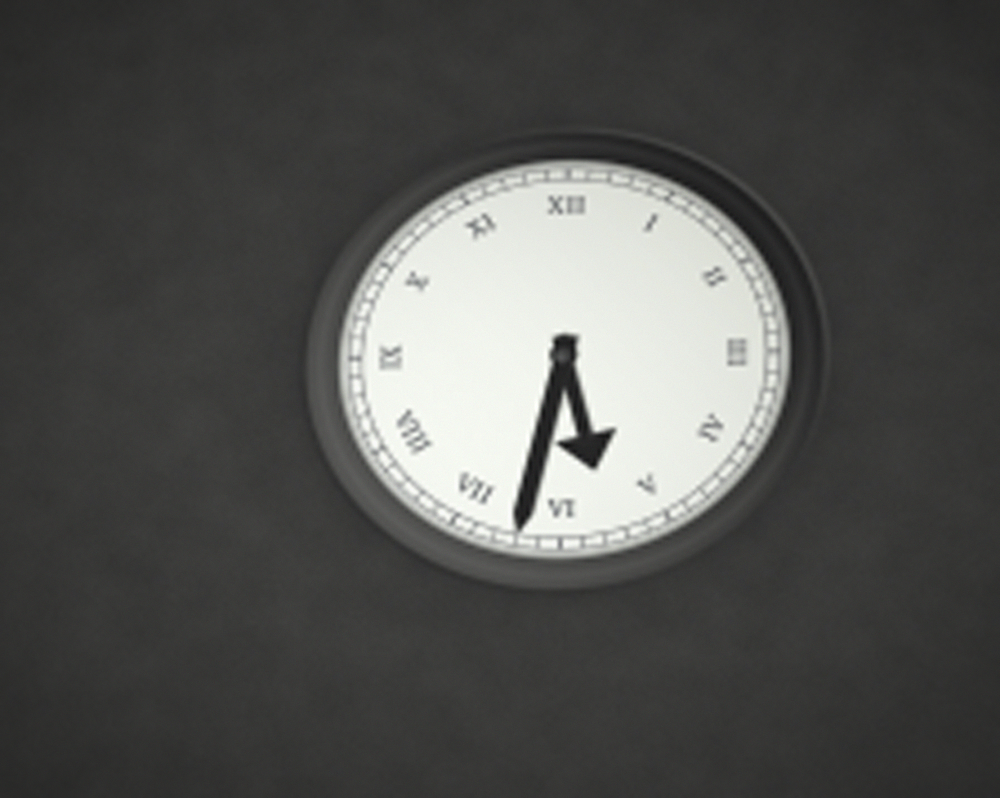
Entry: h=5 m=32
